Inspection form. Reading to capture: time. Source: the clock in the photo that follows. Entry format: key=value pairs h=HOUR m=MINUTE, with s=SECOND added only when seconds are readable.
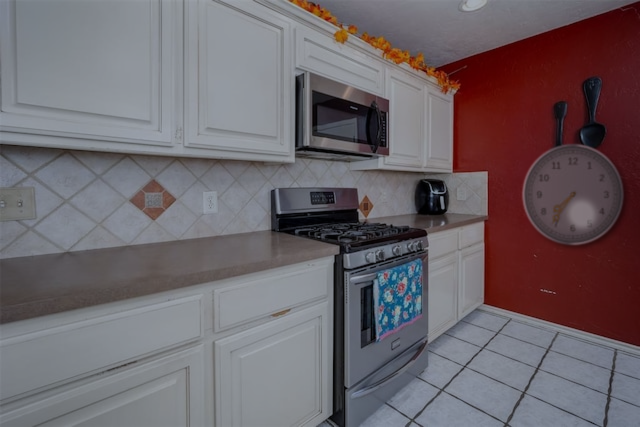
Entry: h=7 m=36
